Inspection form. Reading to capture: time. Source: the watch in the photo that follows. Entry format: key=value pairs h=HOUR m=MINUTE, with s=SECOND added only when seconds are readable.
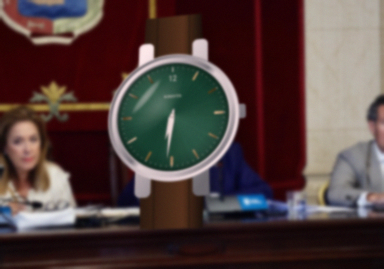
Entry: h=6 m=31
